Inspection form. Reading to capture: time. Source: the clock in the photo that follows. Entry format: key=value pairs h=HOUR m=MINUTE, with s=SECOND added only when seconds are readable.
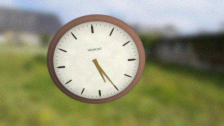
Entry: h=5 m=25
